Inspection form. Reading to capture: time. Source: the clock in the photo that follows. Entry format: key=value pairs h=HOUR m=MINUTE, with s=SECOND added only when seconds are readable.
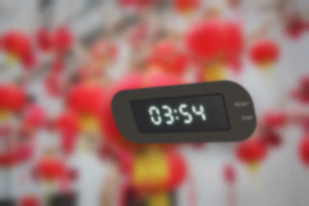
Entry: h=3 m=54
